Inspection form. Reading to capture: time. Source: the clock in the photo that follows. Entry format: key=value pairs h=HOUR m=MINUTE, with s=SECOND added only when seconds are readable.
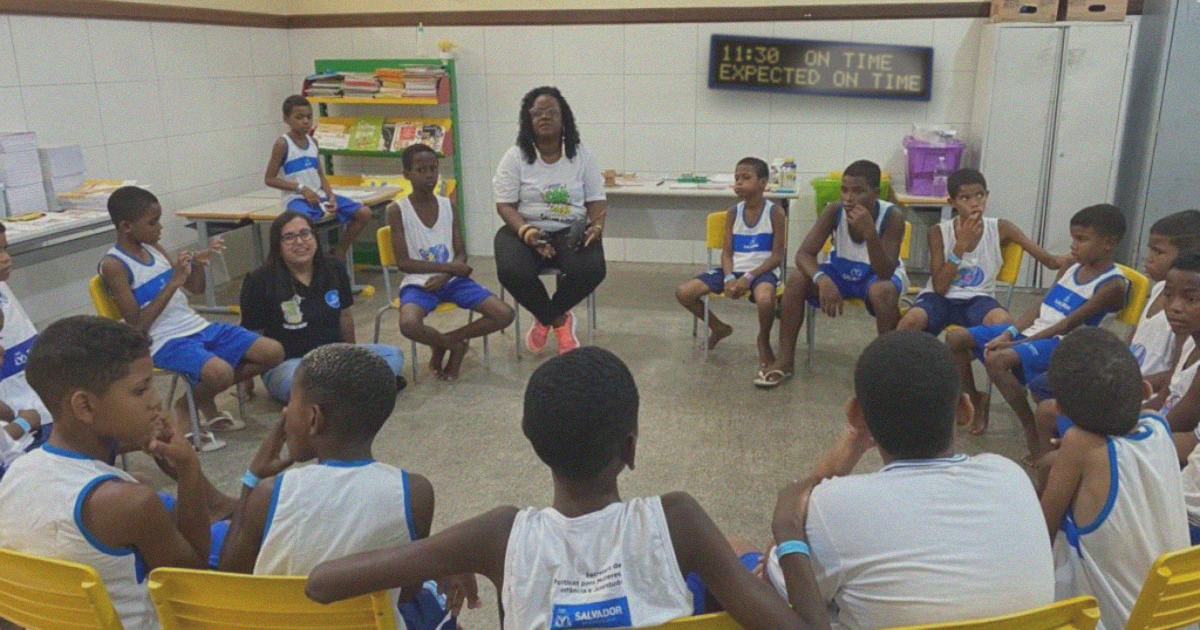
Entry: h=11 m=30
